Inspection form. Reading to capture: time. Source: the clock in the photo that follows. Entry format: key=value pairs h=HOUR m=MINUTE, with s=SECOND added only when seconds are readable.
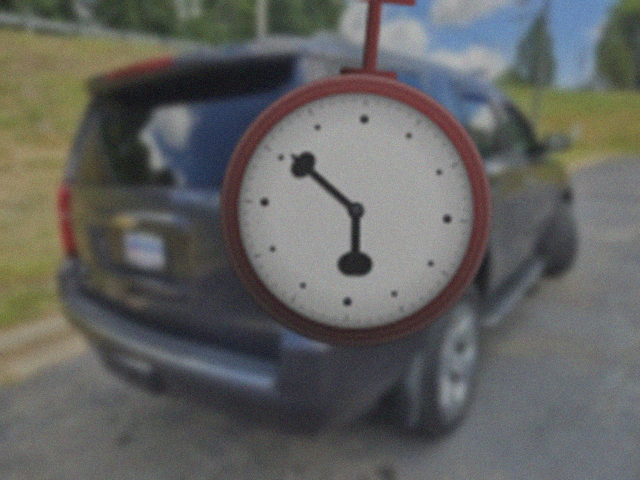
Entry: h=5 m=51
